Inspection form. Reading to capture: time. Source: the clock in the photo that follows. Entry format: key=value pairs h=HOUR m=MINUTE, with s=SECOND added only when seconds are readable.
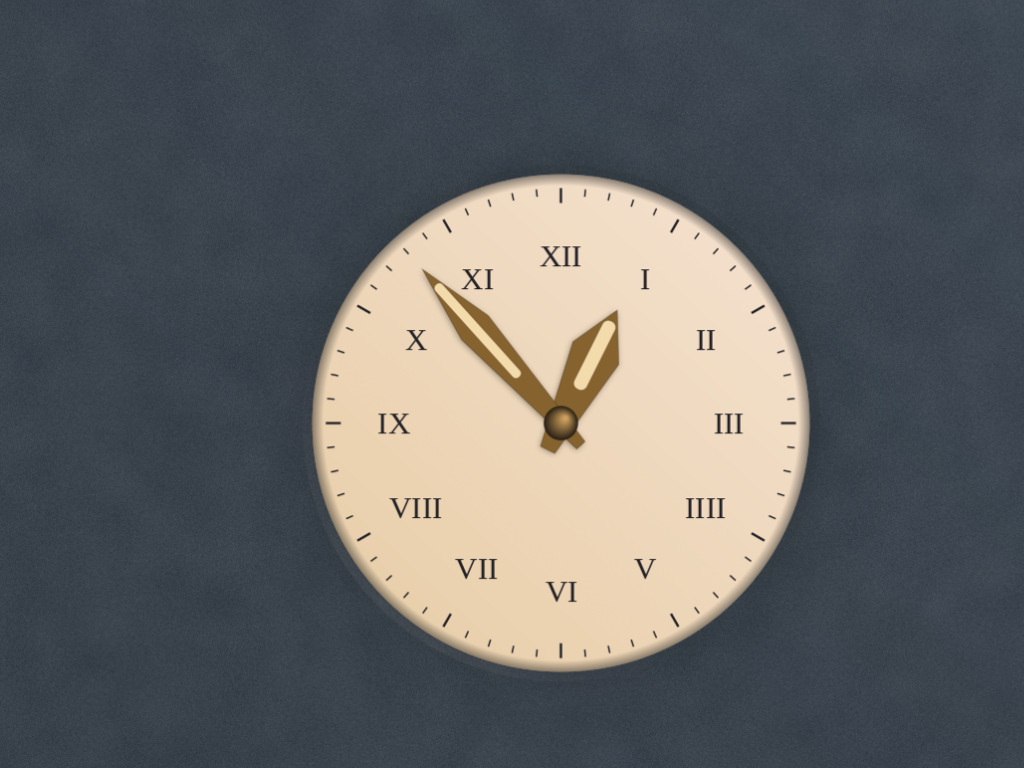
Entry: h=12 m=53
